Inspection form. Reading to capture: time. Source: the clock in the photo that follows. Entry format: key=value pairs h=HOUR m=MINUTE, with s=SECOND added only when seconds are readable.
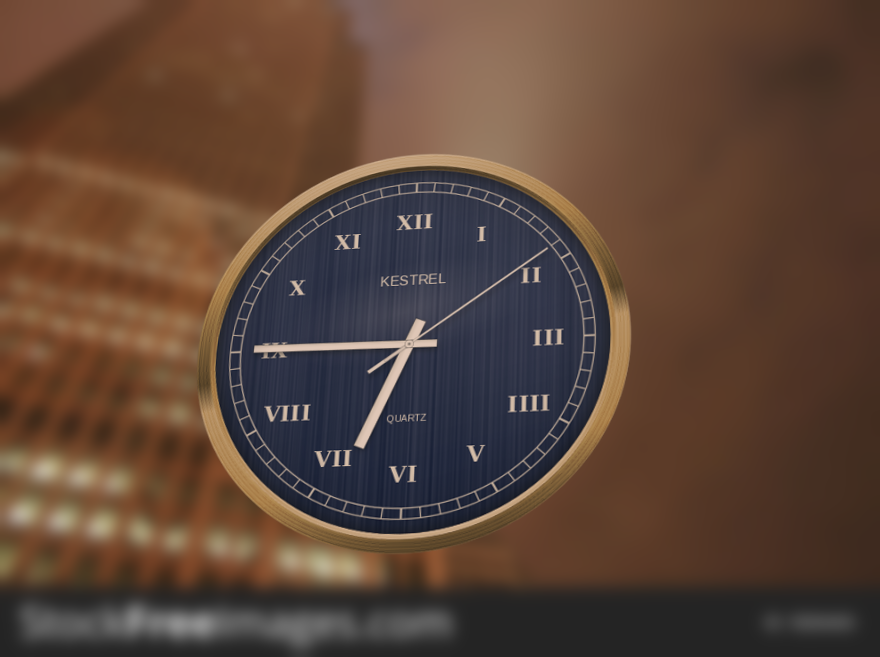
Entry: h=6 m=45 s=9
